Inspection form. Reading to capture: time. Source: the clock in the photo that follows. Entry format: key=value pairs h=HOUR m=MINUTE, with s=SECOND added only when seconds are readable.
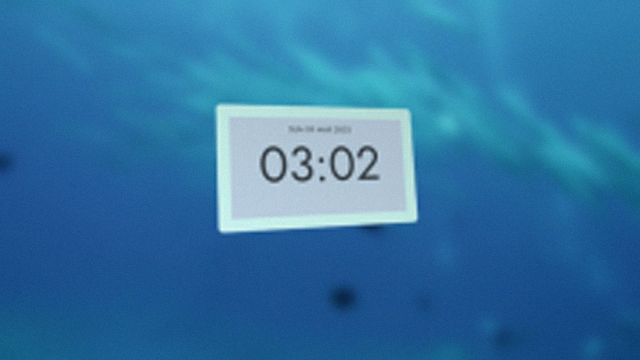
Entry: h=3 m=2
